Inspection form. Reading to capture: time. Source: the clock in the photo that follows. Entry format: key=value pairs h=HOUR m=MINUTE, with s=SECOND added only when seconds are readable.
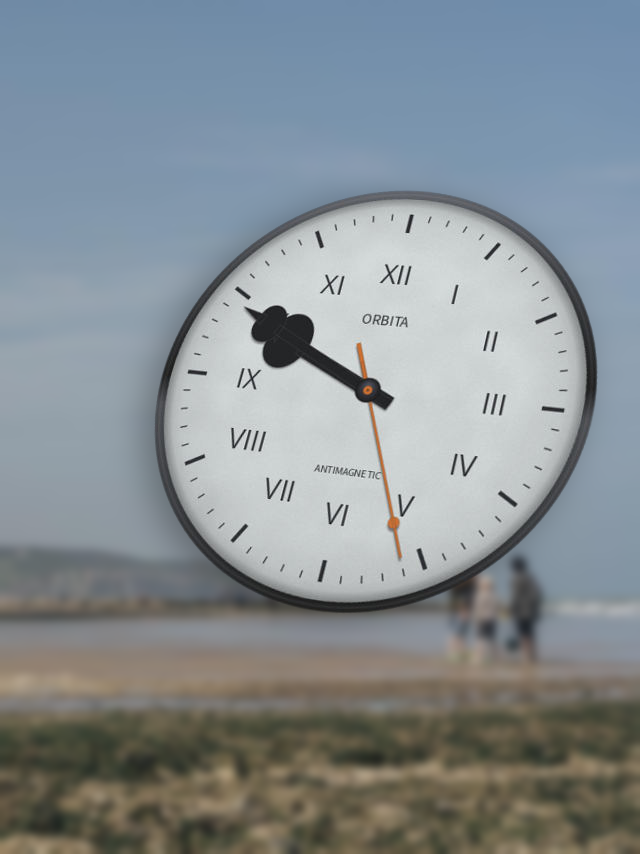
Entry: h=9 m=49 s=26
